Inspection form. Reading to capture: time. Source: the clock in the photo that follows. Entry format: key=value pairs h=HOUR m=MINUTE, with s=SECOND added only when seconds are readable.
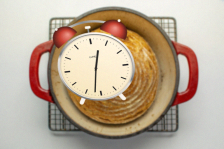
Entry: h=12 m=32
